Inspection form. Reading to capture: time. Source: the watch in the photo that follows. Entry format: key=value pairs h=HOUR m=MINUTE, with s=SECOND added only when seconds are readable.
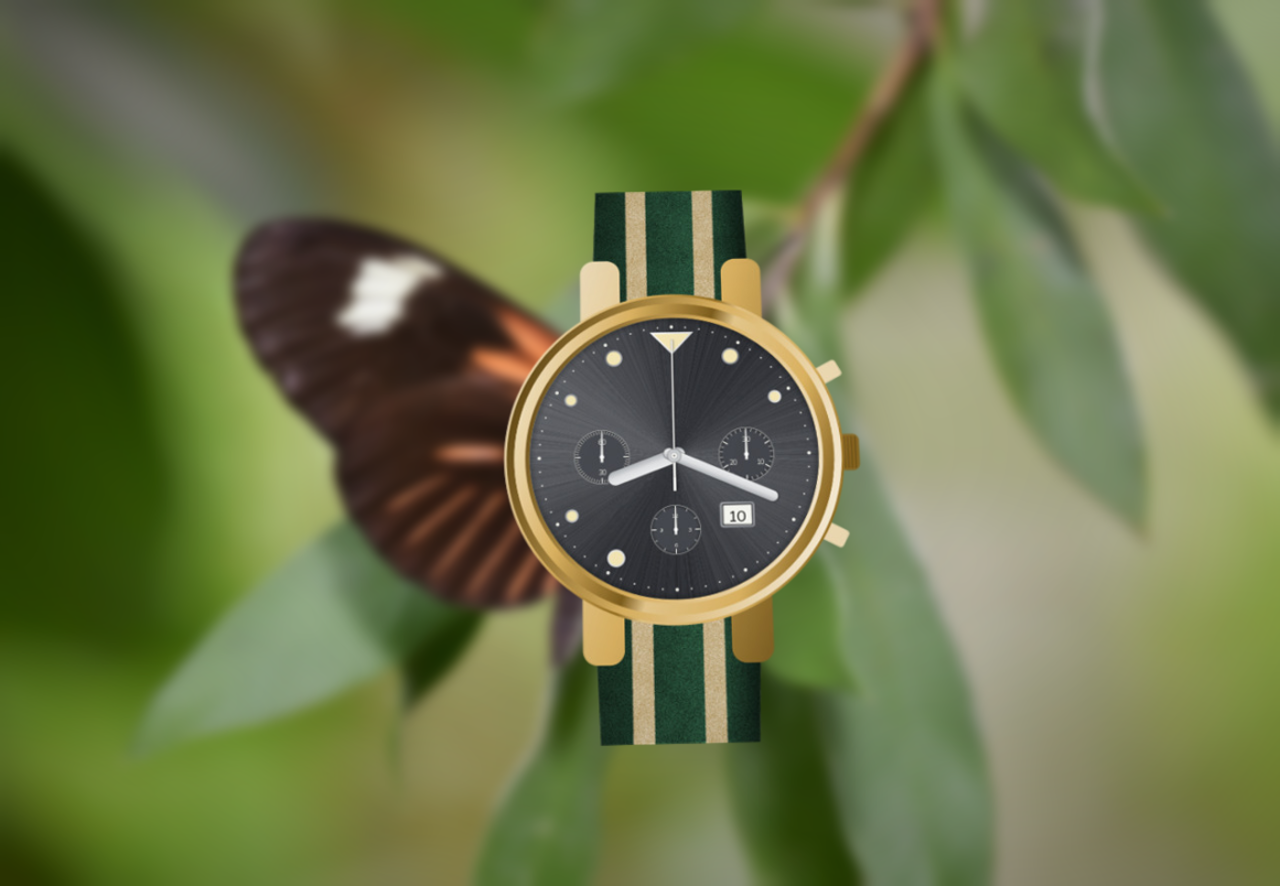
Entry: h=8 m=19
